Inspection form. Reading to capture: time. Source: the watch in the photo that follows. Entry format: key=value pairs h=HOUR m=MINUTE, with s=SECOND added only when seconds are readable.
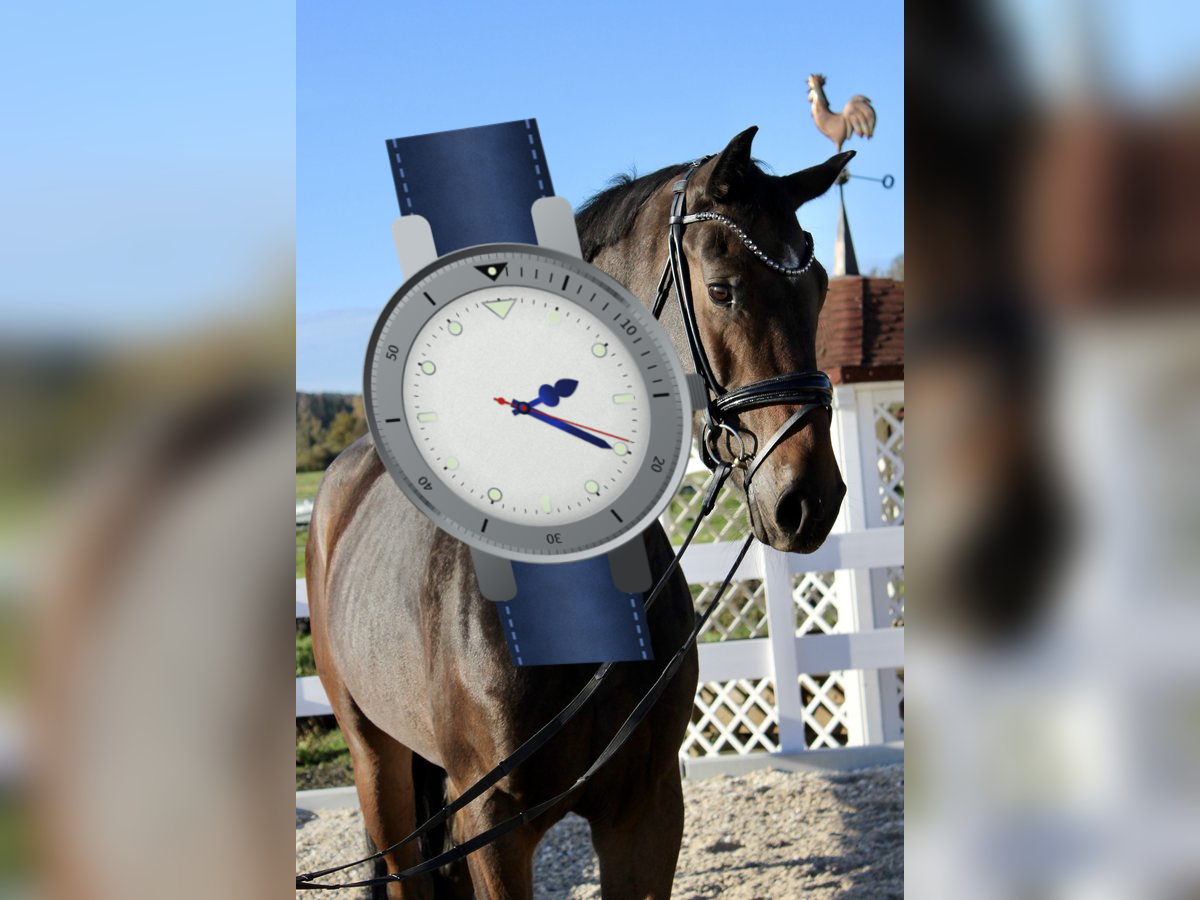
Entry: h=2 m=20 s=19
